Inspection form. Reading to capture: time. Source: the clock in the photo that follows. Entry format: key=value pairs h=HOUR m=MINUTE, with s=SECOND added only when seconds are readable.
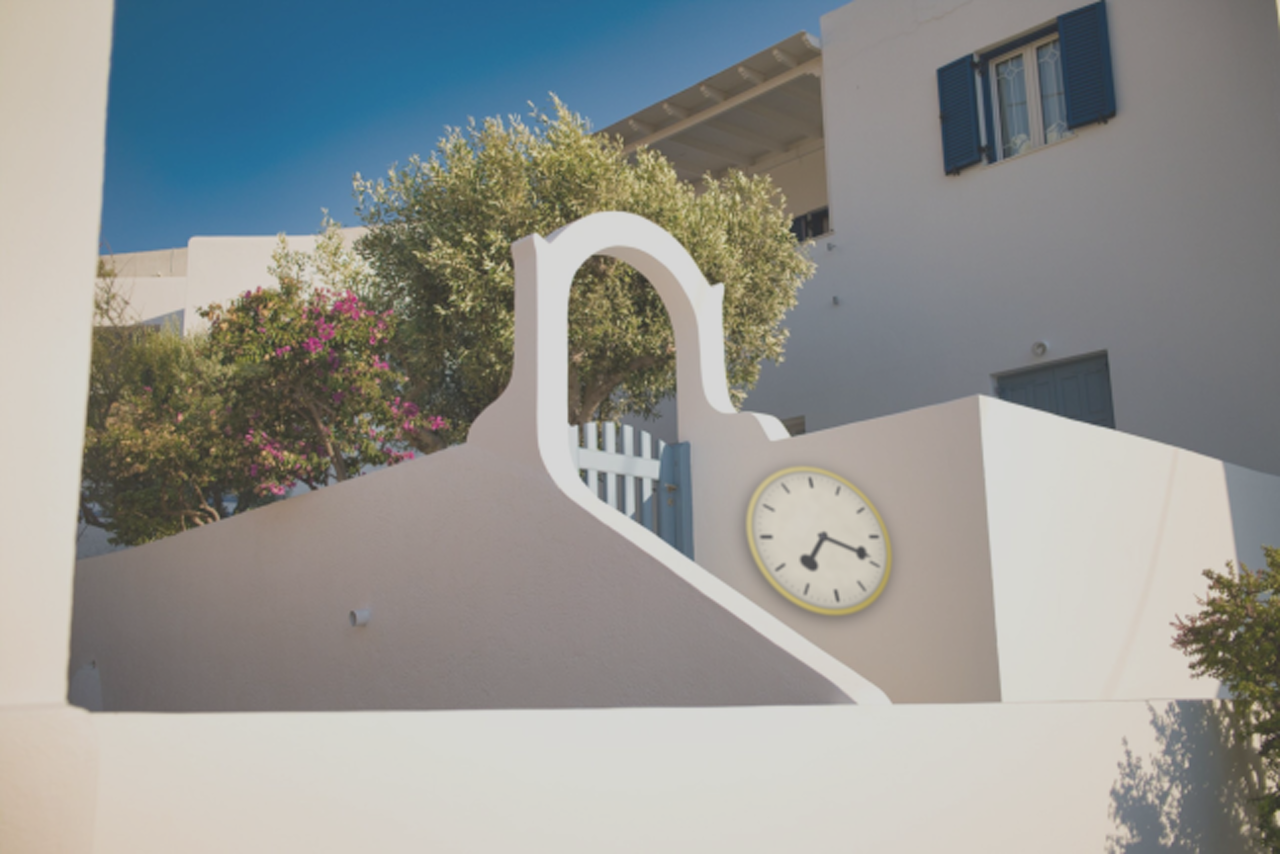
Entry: h=7 m=19
